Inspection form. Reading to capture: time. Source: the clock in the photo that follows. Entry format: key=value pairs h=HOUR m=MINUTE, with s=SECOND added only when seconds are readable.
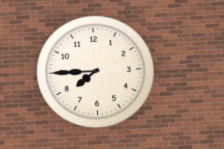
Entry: h=7 m=45
